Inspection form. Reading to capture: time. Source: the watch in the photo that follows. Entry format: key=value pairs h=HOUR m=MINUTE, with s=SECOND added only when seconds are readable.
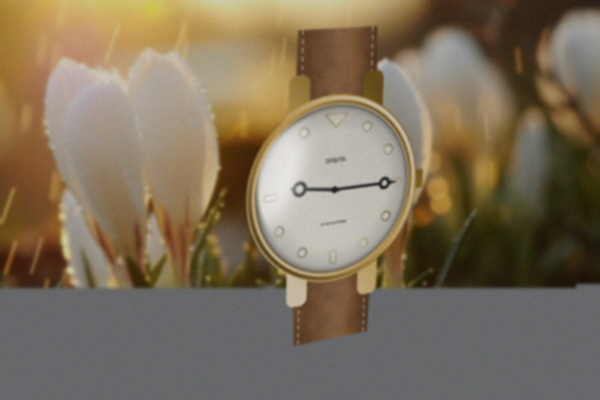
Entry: h=9 m=15
